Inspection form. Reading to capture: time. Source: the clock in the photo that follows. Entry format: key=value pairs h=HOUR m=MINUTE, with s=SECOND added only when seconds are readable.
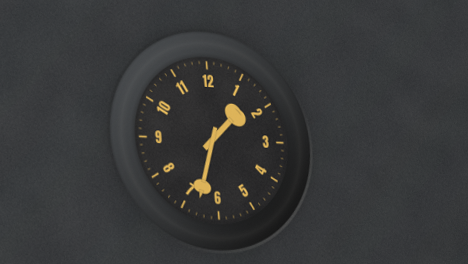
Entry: h=1 m=33
